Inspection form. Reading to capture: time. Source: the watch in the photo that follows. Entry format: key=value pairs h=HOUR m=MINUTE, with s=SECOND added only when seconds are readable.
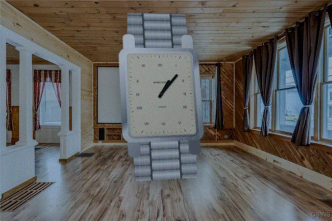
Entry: h=1 m=7
